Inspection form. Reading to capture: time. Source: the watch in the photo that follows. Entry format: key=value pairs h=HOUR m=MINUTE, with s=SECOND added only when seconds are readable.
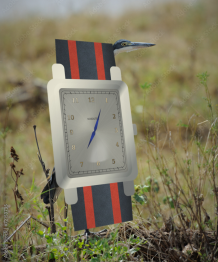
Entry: h=7 m=4
